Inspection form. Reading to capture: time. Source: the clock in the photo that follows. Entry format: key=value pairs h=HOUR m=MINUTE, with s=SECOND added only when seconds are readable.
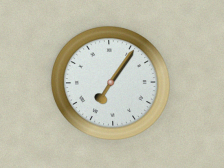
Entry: h=7 m=6
